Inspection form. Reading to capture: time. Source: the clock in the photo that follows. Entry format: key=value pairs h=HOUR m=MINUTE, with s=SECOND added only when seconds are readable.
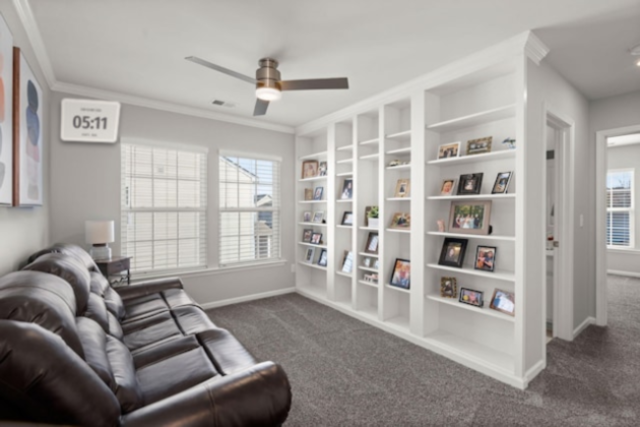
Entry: h=5 m=11
